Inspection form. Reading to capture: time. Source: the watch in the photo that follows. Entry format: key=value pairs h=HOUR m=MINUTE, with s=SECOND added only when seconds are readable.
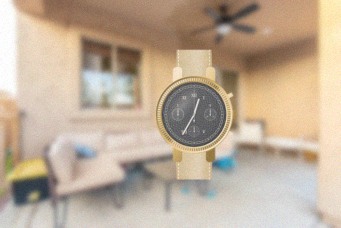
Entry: h=12 m=35
